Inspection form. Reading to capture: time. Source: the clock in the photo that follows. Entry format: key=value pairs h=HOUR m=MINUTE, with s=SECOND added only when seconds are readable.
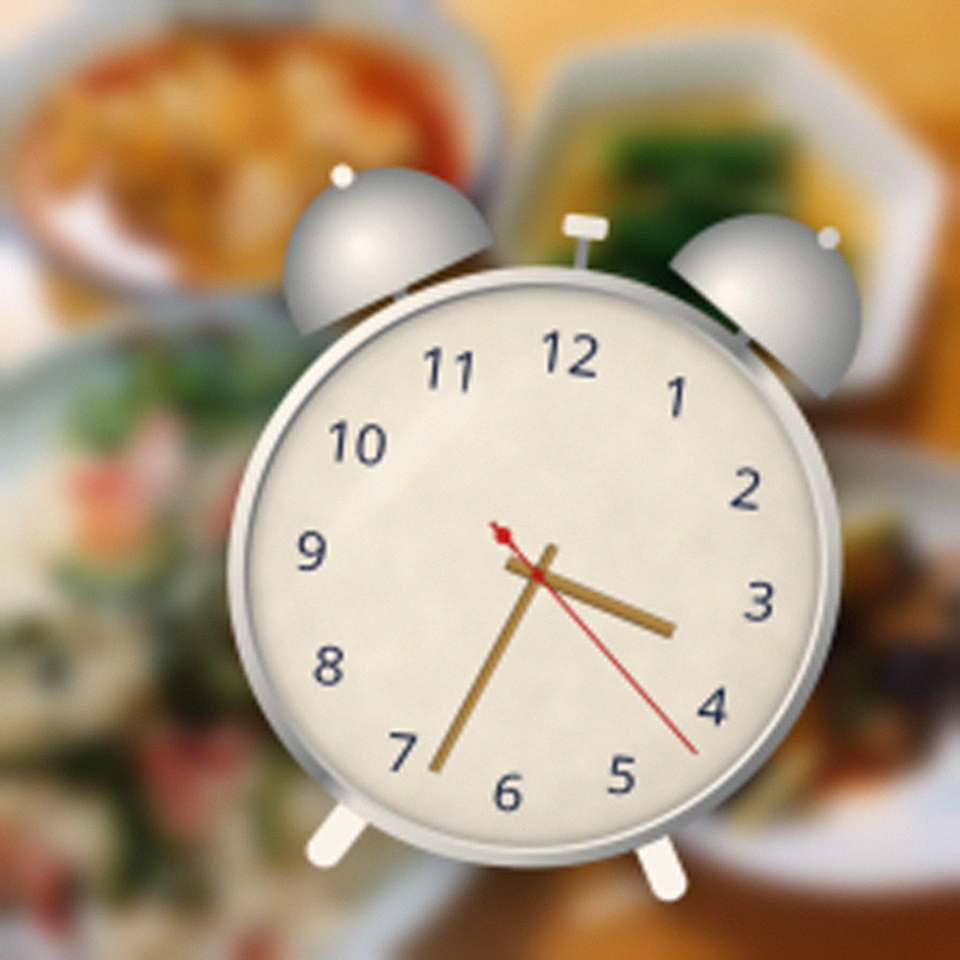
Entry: h=3 m=33 s=22
